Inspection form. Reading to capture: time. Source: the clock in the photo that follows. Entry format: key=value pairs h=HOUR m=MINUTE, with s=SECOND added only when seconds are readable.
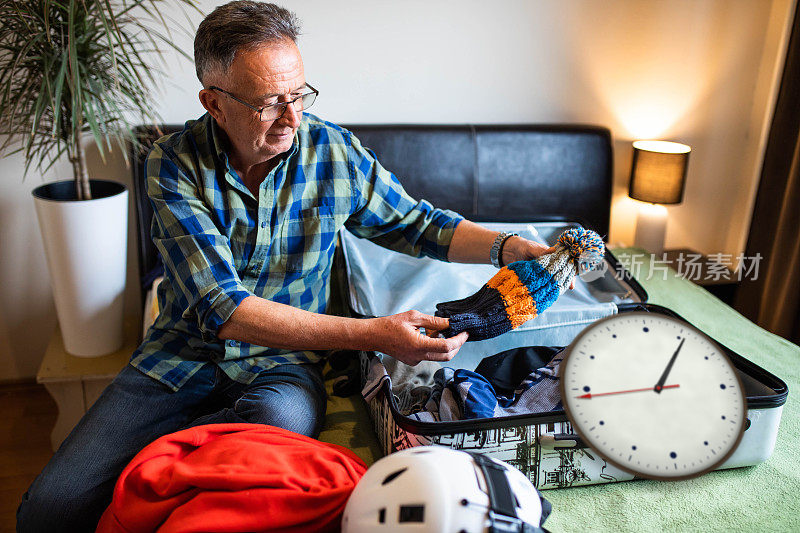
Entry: h=1 m=5 s=44
